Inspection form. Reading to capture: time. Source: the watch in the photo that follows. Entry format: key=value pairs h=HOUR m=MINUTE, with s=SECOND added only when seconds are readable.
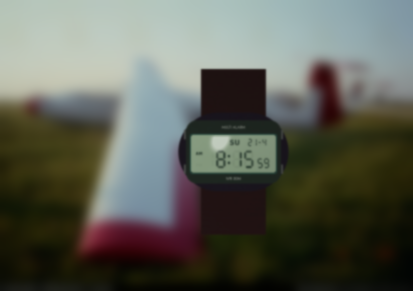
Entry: h=8 m=15
